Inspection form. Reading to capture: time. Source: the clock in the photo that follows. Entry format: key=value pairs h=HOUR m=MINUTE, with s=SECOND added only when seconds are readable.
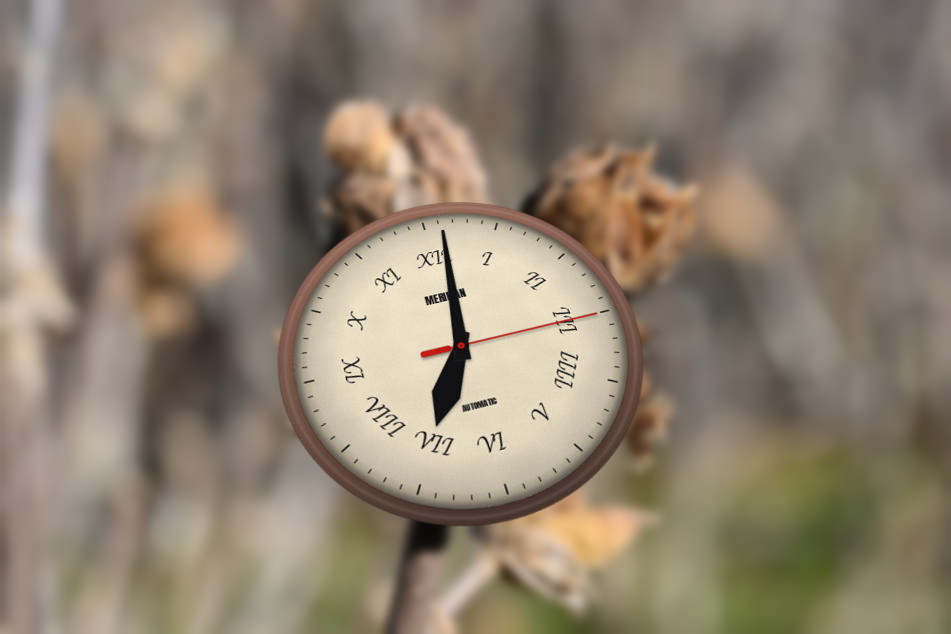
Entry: h=7 m=1 s=15
